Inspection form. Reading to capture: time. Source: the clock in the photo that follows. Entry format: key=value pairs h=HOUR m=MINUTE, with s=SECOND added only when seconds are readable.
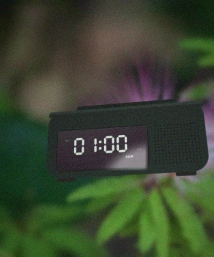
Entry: h=1 m=0
